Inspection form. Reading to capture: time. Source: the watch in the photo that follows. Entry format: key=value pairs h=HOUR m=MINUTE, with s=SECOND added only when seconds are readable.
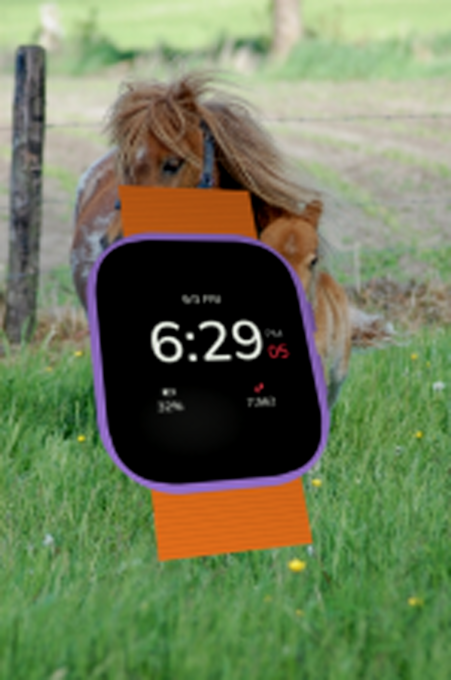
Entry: h=6 m=29
